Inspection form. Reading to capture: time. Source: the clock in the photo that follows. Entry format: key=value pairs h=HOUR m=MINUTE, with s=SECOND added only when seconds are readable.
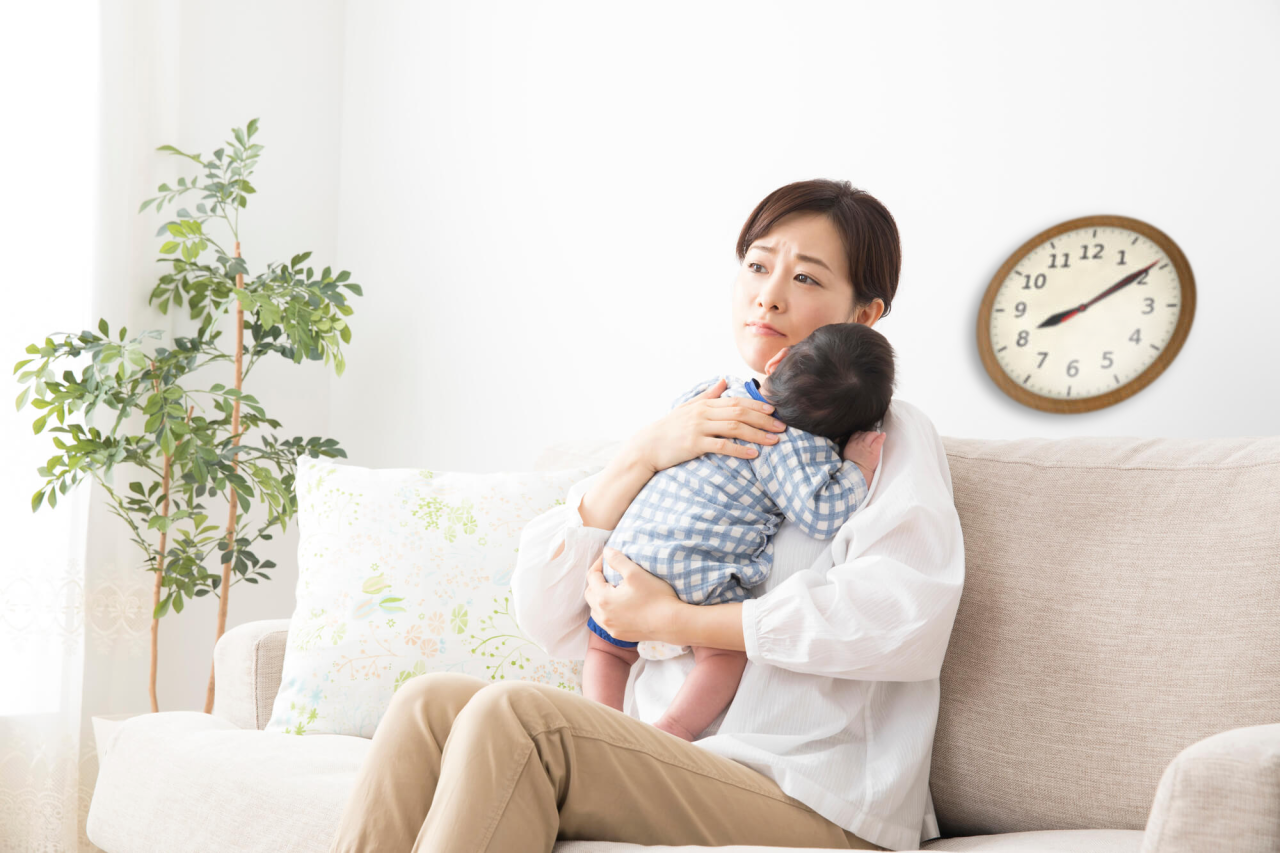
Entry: h=8 m=9 s=9
